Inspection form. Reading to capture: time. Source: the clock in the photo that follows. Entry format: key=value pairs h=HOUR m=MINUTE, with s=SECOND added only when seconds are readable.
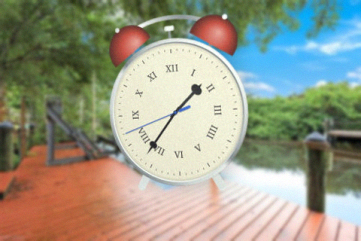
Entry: h=1 m=36 s=42
